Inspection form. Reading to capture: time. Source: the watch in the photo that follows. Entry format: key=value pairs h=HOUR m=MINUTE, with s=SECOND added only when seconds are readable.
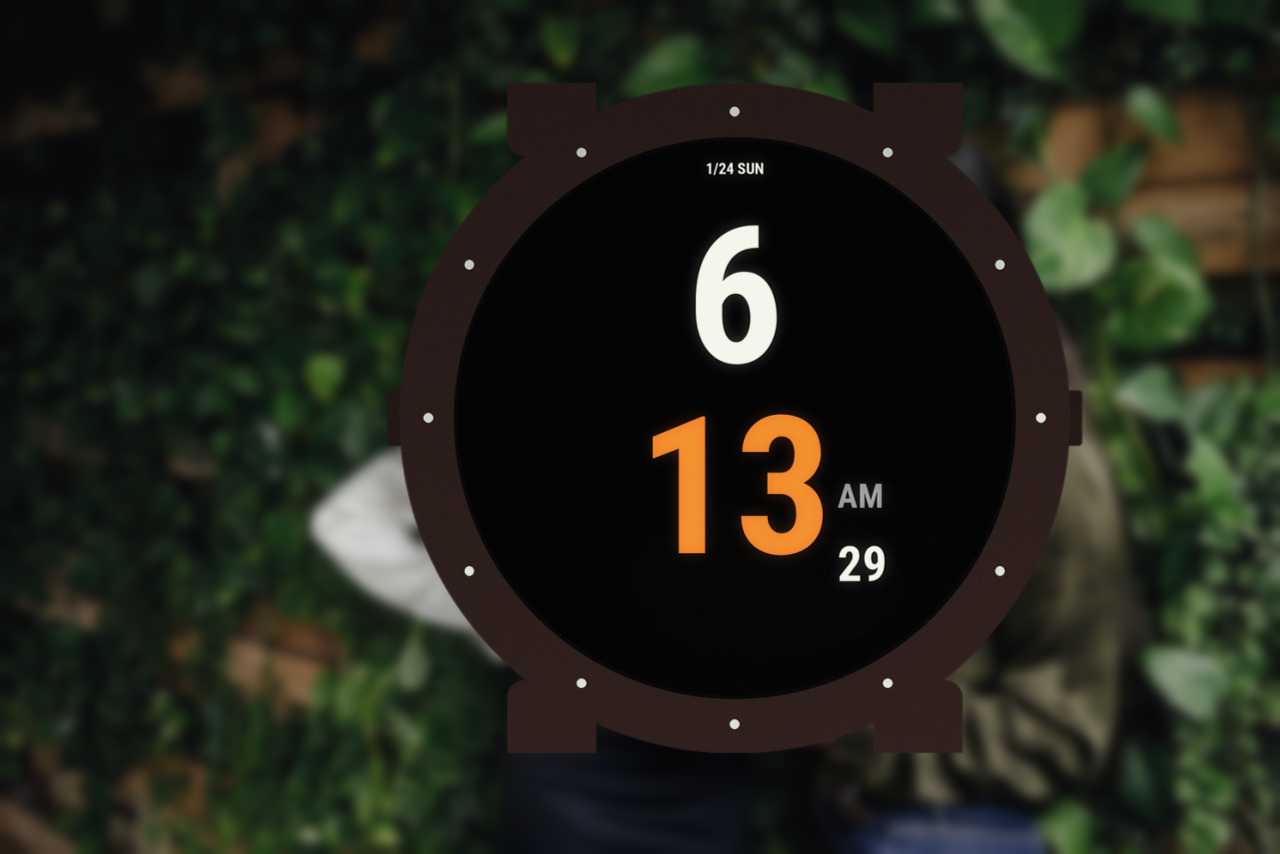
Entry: h=6 m=13 s=29
